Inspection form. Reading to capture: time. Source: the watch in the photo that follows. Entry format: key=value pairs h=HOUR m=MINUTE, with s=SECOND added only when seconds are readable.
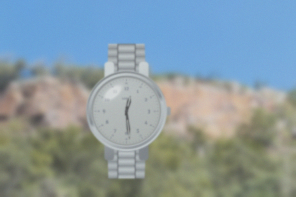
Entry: h=12 m=29
